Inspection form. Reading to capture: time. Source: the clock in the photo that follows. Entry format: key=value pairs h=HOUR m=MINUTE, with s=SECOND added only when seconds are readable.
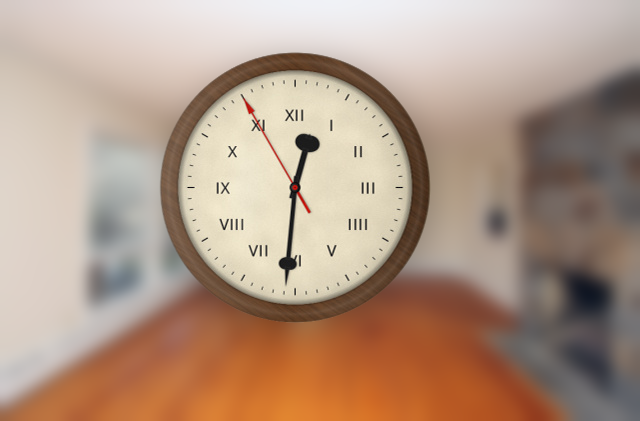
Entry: h=12 m=30 s=55
